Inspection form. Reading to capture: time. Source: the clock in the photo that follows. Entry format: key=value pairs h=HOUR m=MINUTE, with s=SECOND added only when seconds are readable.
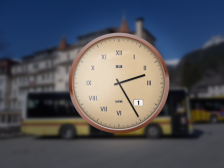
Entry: h=2 m=25
